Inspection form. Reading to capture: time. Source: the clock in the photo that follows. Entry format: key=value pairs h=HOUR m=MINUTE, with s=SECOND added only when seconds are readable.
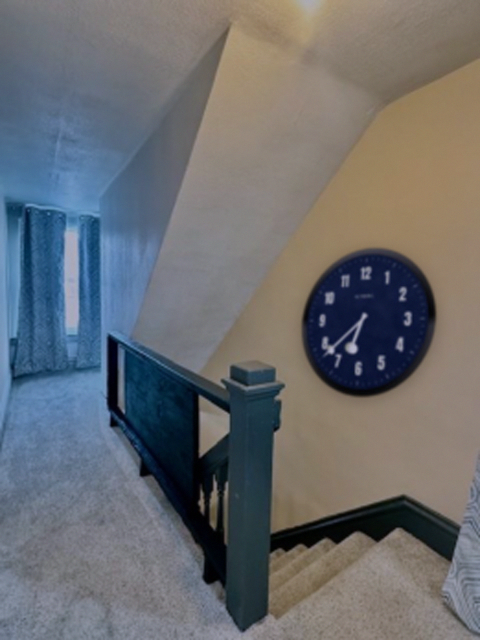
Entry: h=6 m=38
